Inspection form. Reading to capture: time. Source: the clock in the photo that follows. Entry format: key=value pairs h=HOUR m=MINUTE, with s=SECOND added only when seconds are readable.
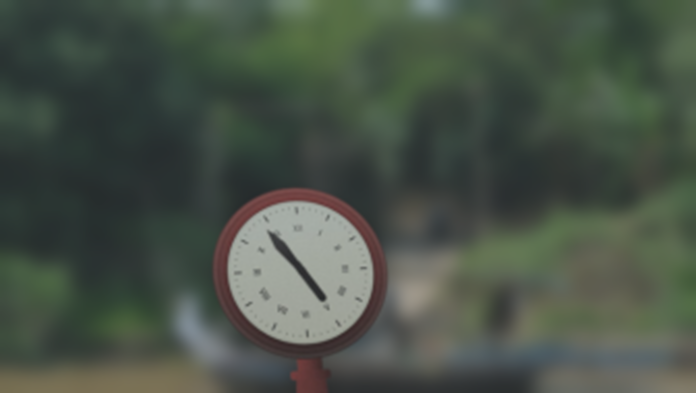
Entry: h=4 m=54
